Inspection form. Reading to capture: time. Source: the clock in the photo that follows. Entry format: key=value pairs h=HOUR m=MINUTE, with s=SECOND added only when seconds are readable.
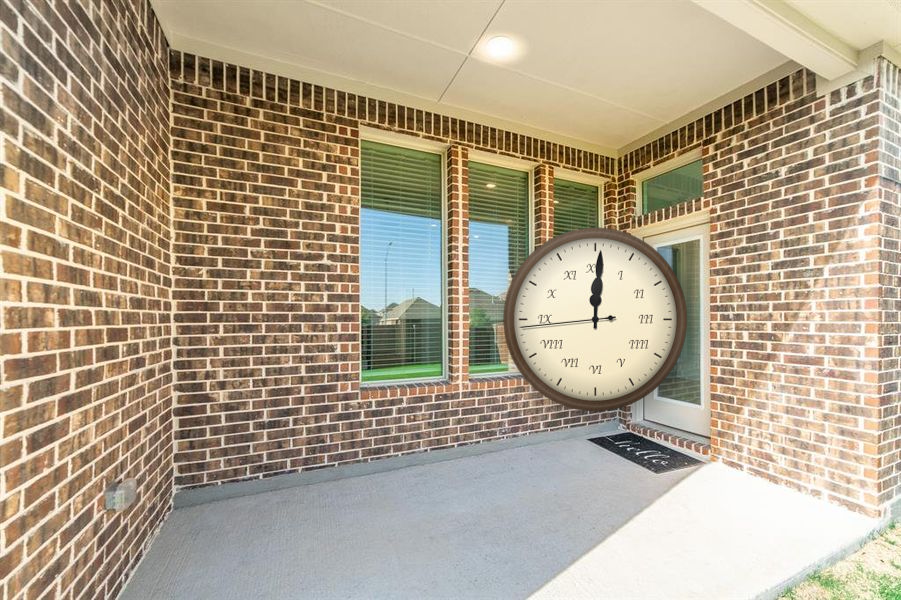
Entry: h=12 m=0 s=44
